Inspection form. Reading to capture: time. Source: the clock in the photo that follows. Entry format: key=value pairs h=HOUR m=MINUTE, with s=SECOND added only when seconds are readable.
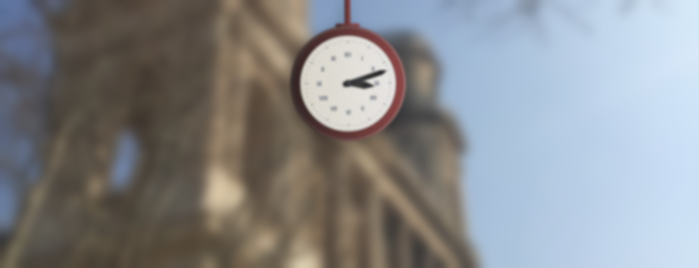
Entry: h=3 m=12
